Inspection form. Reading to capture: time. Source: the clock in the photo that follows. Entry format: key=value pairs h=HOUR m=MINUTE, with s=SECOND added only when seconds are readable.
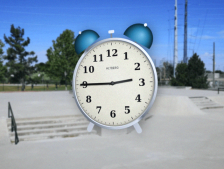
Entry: h=2 m=45
